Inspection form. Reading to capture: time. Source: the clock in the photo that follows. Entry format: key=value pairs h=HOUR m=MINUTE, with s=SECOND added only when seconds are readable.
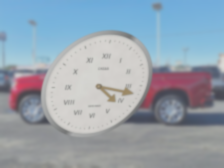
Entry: h=4 m=17
